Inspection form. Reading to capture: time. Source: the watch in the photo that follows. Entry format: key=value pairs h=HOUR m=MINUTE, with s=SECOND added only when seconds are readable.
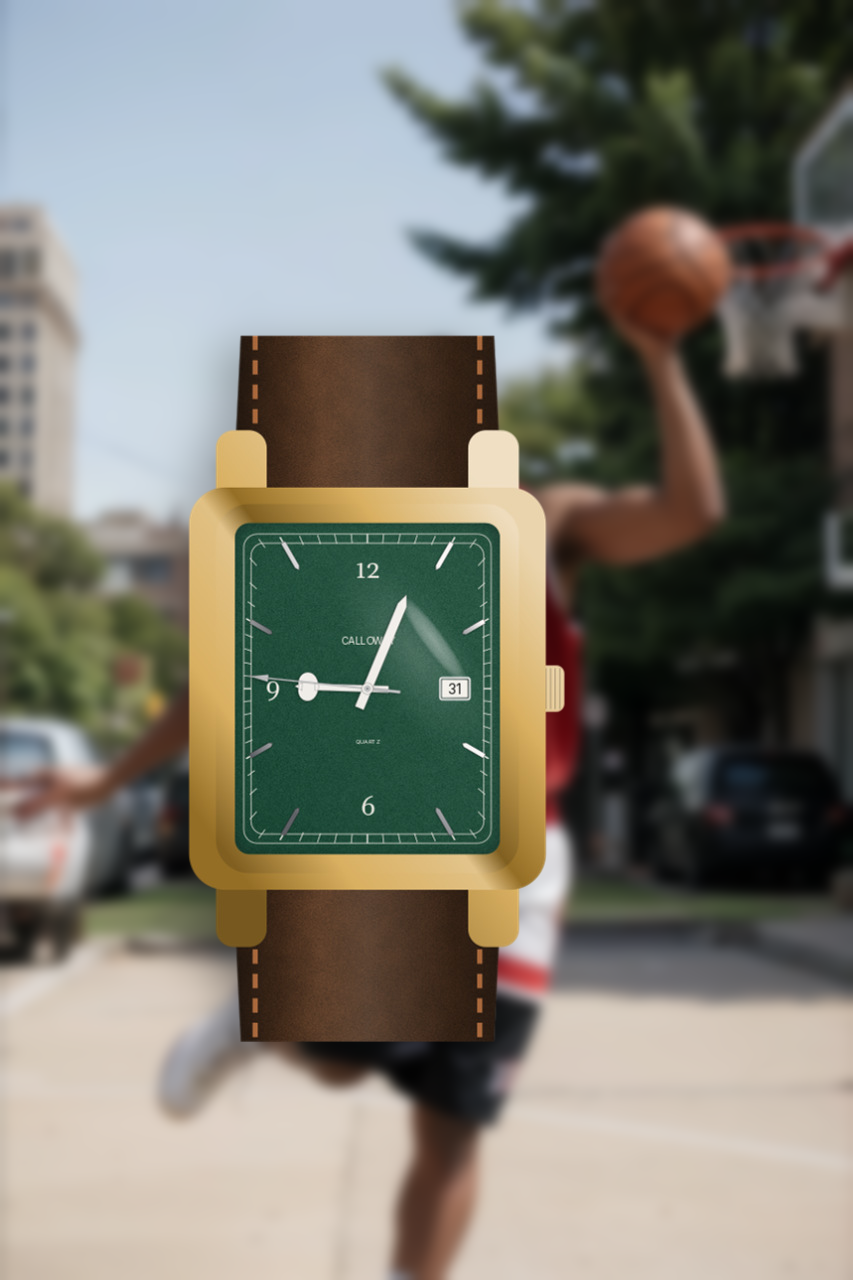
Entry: h=9 m=3 s=46
